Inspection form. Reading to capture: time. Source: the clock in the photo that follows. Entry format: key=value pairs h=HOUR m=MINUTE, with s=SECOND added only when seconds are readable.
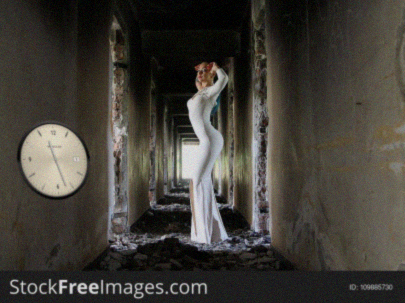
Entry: h=11 m=27
